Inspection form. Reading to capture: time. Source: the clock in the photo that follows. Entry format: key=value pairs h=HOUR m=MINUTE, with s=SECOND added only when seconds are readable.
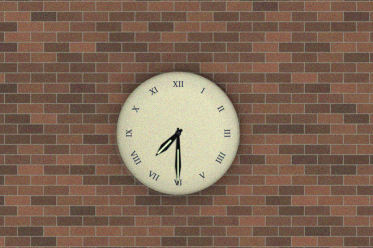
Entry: h=7 m=30
